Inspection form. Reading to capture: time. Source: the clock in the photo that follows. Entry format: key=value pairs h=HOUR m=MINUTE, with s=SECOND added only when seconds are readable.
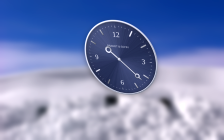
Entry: h=10 m=22
